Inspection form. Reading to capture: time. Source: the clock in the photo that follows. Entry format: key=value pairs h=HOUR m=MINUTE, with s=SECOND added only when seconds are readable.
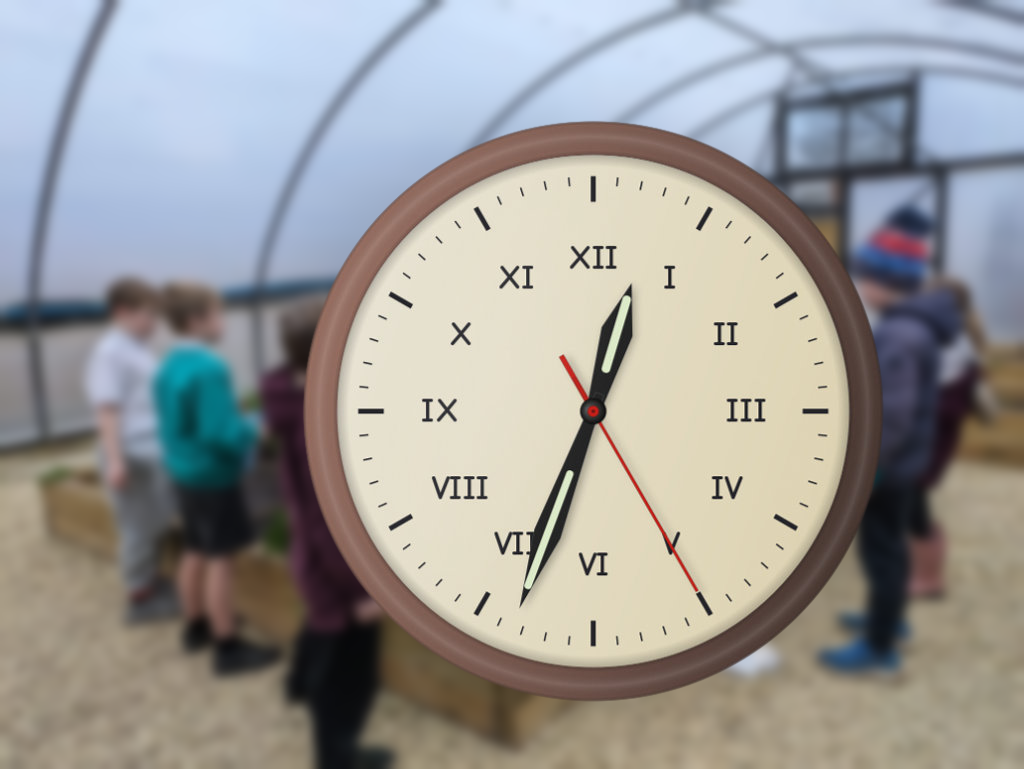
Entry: h=12 m=33 s=25
